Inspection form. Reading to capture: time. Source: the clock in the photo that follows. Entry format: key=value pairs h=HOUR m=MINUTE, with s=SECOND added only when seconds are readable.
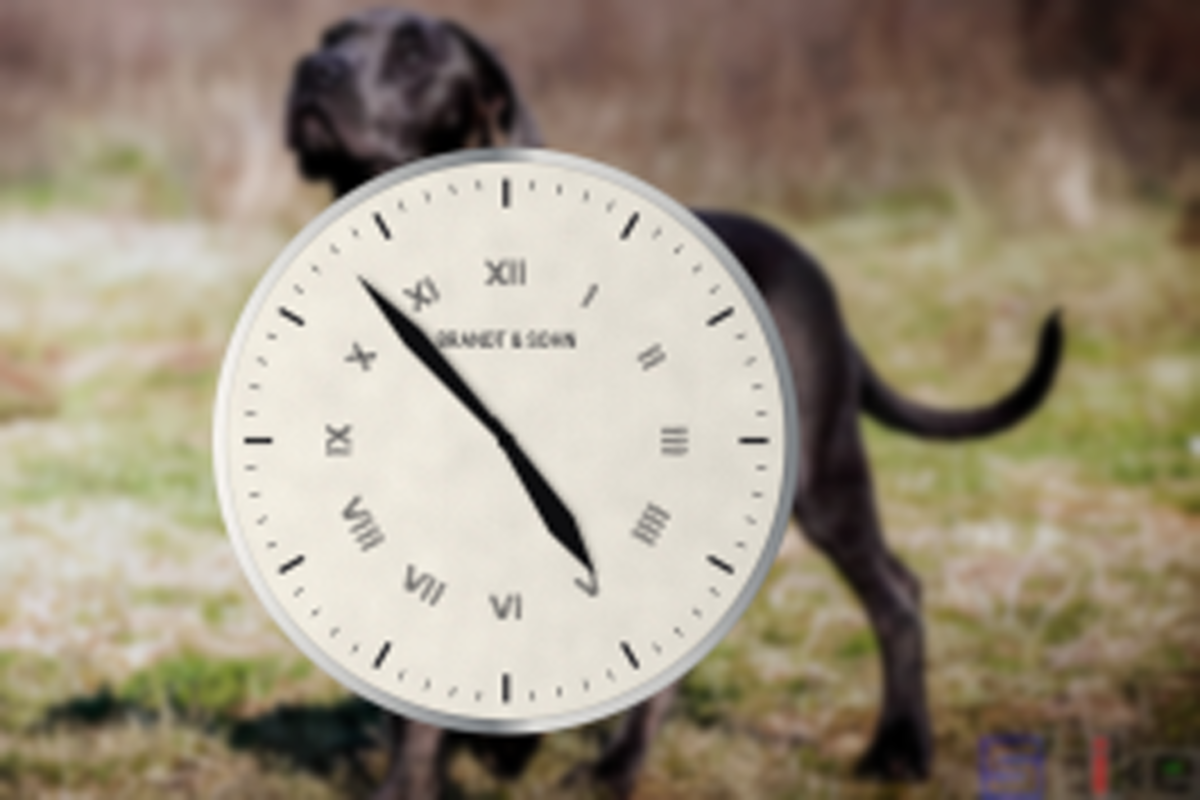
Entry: h=4 m=53
